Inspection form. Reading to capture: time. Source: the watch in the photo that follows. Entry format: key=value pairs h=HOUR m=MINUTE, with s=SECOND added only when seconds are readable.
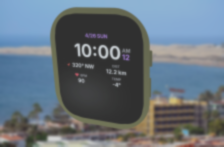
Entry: h=10 m=0
